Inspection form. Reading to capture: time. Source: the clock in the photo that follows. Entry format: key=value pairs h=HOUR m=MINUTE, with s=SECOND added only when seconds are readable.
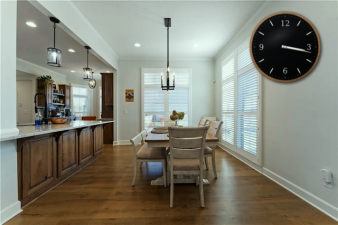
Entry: h=3 m=17
